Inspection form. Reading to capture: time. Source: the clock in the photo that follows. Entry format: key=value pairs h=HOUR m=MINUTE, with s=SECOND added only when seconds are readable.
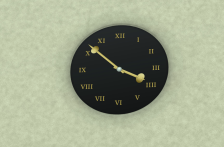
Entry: h=3 m=52
